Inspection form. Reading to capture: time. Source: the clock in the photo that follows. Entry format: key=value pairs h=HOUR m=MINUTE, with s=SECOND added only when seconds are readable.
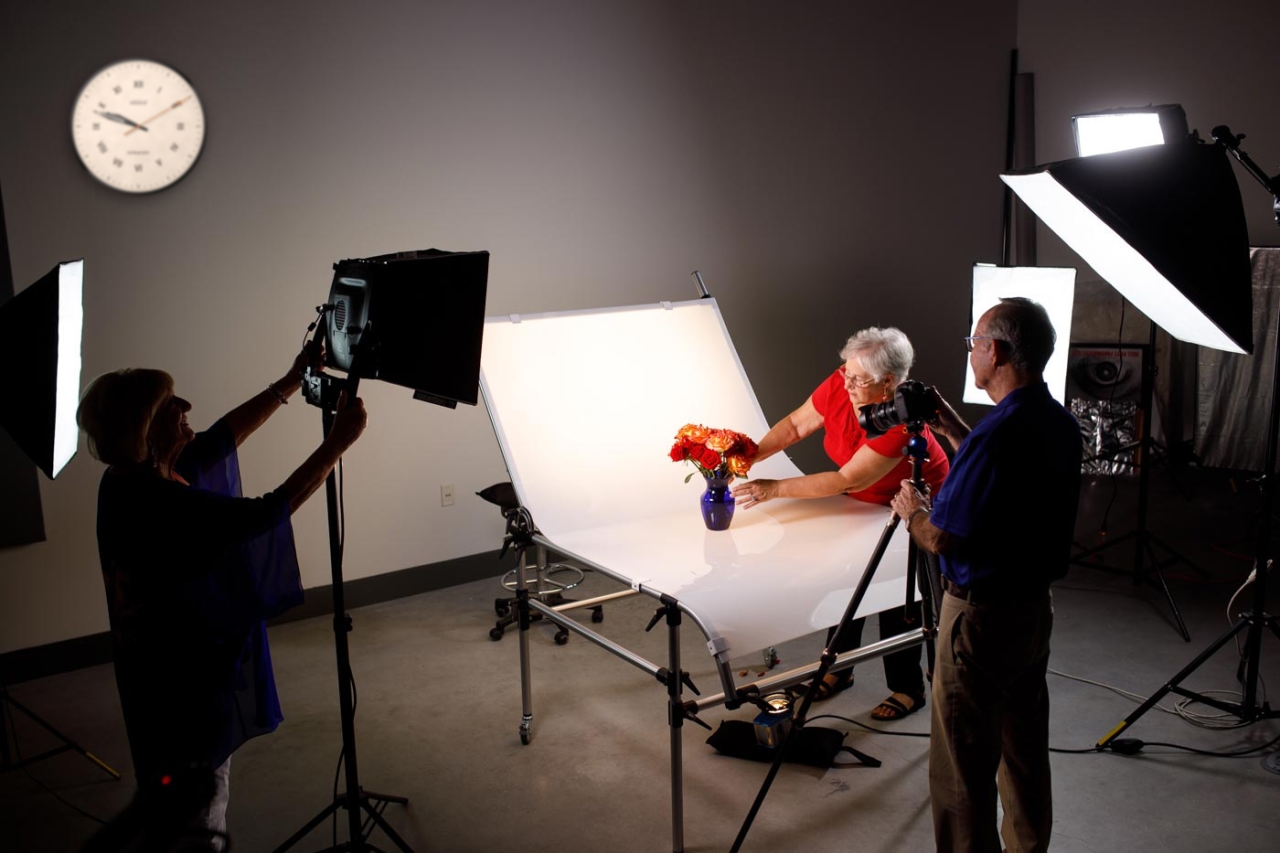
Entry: h=9 m=48 s=10
